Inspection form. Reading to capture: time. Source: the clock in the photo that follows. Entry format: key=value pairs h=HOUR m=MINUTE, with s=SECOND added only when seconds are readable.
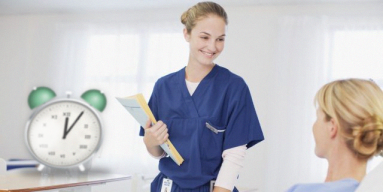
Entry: h=12 m=5
